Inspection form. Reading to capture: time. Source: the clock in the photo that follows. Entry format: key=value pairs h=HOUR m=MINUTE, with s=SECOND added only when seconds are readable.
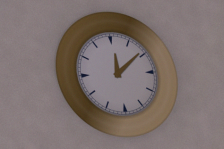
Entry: h=12 m=9
